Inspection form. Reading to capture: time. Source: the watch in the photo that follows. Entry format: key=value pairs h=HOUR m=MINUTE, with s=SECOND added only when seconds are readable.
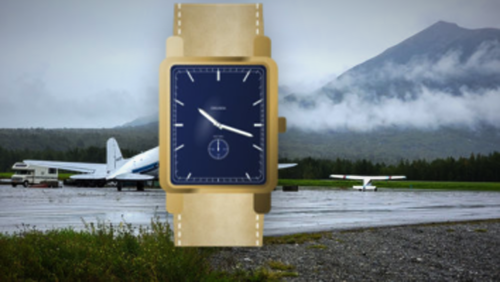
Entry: h=10 m=18
